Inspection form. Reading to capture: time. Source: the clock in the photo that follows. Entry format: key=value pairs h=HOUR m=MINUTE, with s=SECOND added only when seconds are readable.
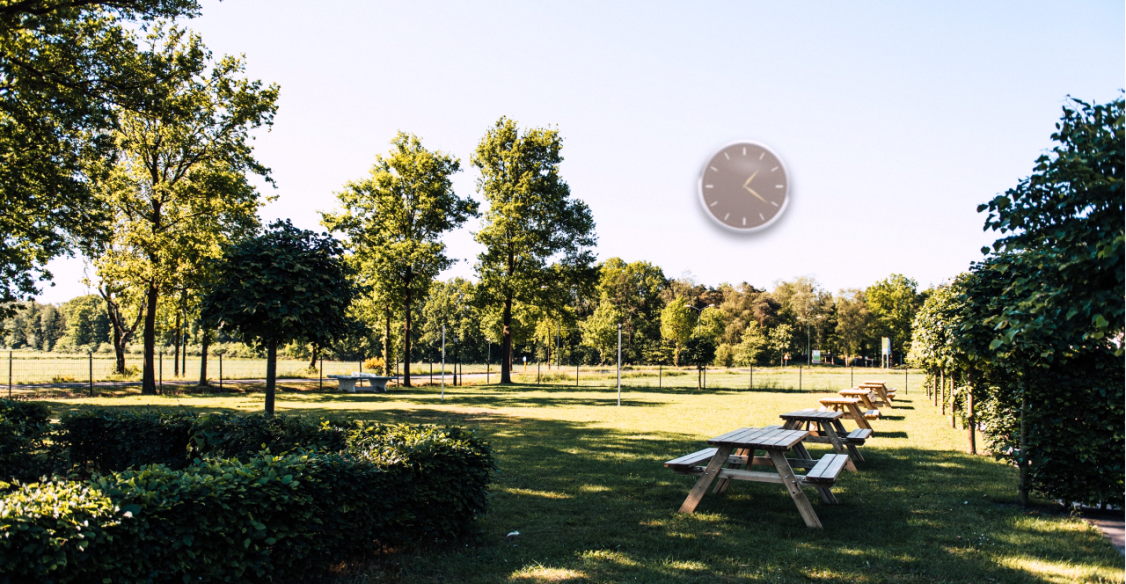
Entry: h=1 m=21
